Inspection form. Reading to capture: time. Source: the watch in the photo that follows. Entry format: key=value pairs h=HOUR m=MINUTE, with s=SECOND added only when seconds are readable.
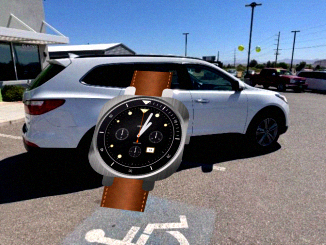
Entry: h=1 m=3
